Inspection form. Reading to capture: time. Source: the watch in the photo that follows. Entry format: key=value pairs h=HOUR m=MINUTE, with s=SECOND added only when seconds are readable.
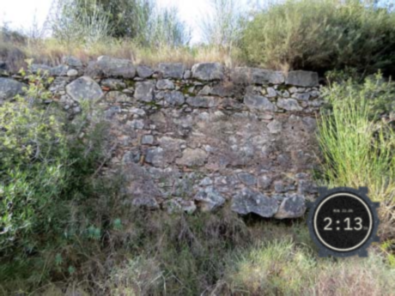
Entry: h=2 m=13
